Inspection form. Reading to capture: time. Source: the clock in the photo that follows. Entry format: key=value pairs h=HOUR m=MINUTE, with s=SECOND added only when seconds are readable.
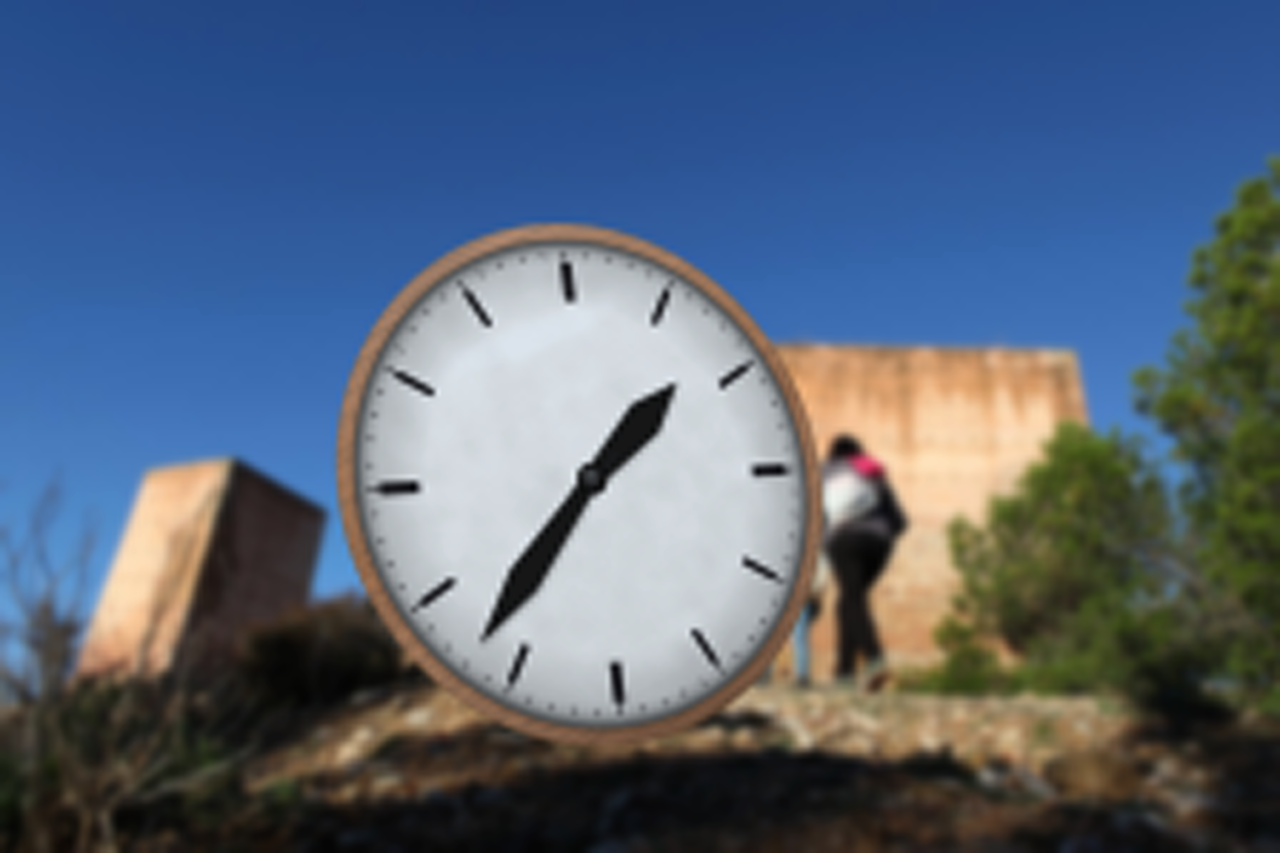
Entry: h=1 m=37
